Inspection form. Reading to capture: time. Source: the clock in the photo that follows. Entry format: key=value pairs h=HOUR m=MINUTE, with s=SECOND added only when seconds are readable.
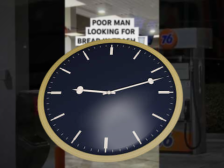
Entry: h=9 m=12
